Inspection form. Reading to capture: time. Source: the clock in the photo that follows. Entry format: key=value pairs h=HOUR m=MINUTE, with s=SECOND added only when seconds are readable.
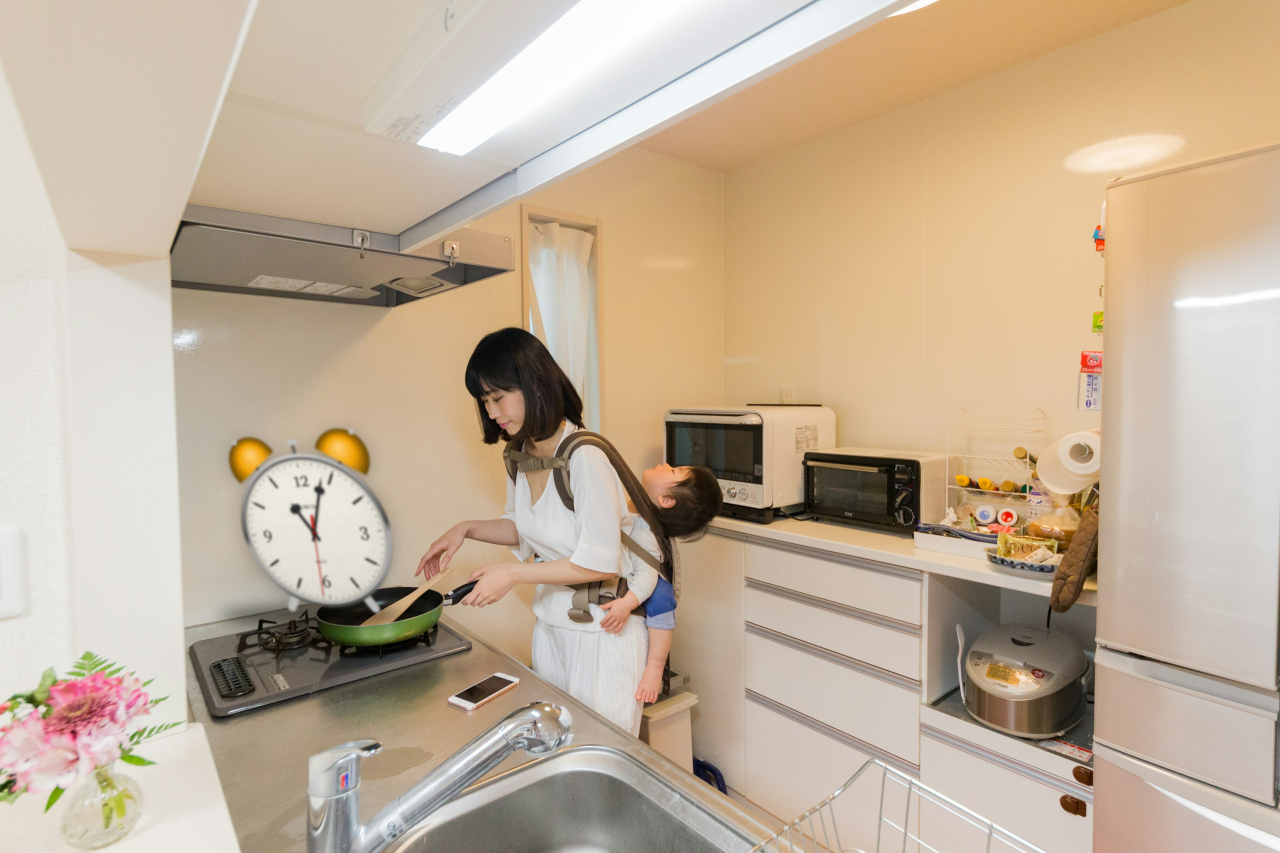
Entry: h=11 m=3 s=31
